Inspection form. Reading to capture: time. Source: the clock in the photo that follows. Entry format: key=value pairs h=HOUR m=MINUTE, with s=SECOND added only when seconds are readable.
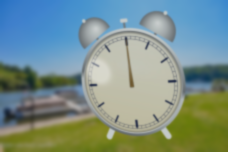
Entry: h=12 m=0
